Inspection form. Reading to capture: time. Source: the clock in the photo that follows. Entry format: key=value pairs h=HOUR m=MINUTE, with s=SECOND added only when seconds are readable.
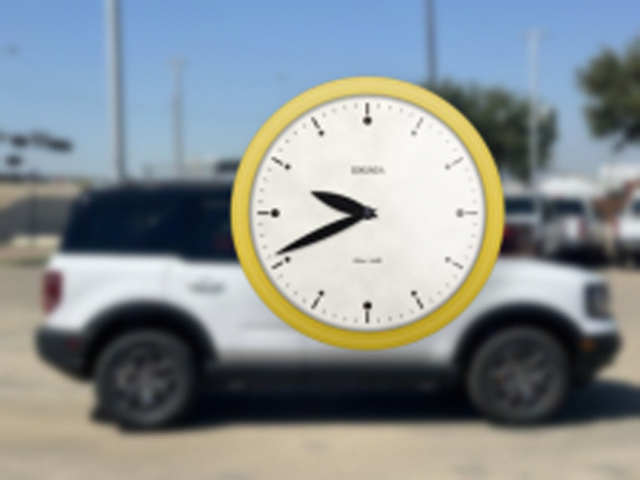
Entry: h=9 m=41
